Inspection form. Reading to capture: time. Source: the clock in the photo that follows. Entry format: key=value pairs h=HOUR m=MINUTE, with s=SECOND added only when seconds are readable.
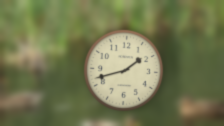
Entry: h=1 m=42
